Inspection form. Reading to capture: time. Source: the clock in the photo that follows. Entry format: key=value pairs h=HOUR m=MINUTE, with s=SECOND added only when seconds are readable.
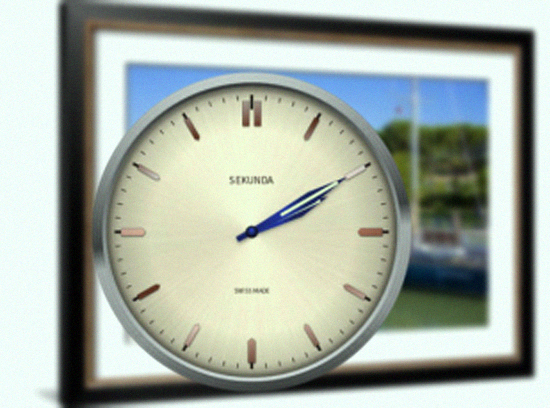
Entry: h=2 m=10
